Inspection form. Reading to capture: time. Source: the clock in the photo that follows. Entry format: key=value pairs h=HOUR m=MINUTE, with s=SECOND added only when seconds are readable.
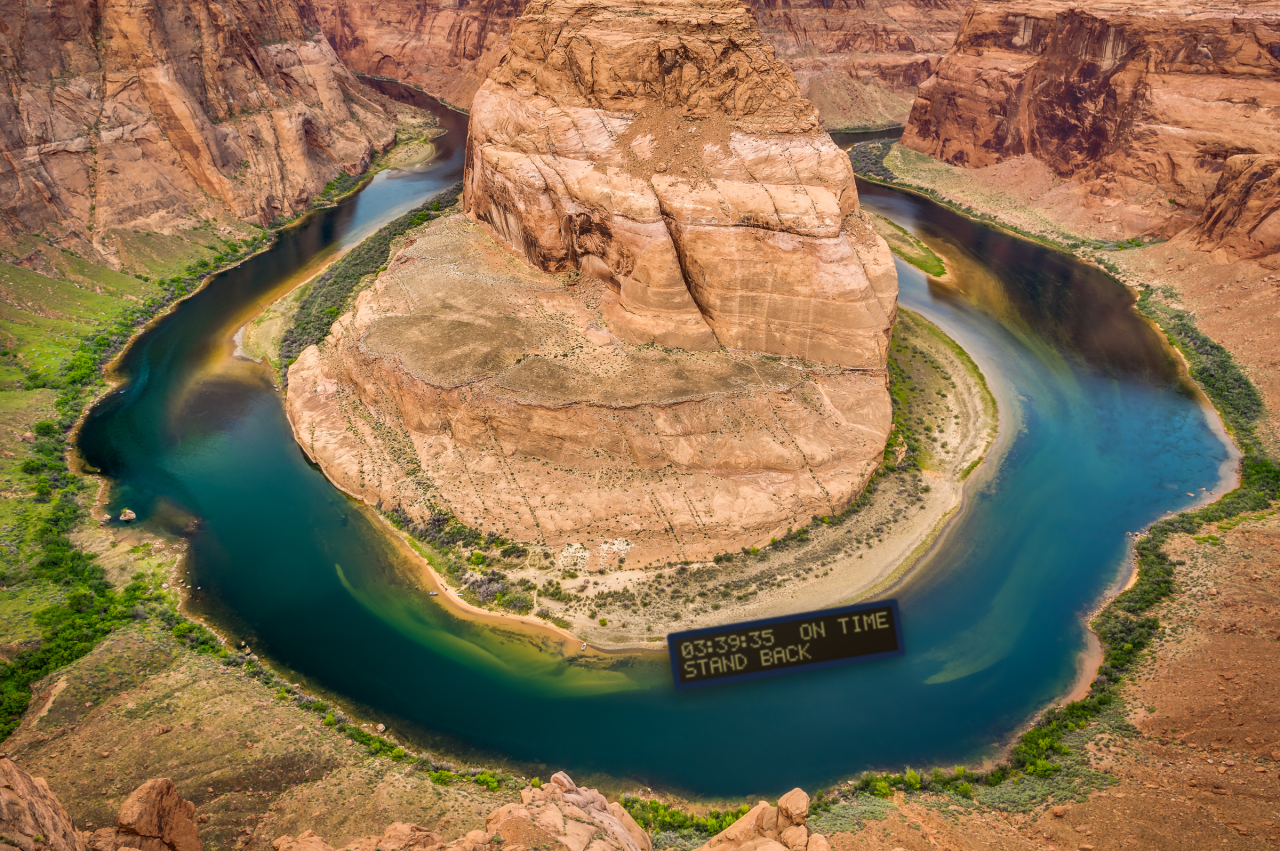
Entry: h=3 m=39 s=35
